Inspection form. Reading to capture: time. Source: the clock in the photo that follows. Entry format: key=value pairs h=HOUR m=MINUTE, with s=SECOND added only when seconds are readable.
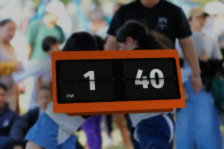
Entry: h=1 m=40
